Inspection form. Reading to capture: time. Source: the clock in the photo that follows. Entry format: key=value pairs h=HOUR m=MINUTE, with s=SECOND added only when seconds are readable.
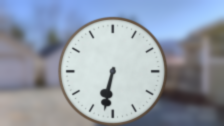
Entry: h=6 m=32
